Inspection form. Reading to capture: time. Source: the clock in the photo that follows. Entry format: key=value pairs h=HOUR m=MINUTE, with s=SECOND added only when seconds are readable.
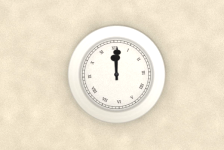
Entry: h=12 m=1
